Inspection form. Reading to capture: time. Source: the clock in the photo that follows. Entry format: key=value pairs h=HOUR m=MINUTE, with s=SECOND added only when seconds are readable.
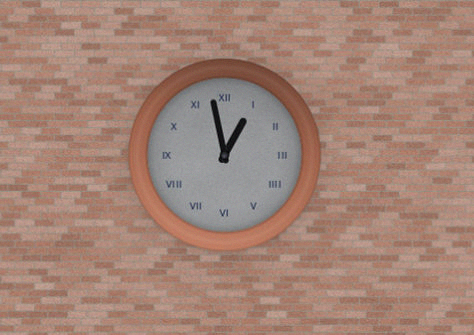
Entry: h=12 m=58
